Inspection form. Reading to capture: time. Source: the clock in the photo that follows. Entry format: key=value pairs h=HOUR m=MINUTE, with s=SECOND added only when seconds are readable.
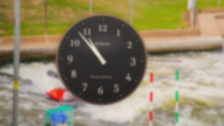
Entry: h=10 m=53
